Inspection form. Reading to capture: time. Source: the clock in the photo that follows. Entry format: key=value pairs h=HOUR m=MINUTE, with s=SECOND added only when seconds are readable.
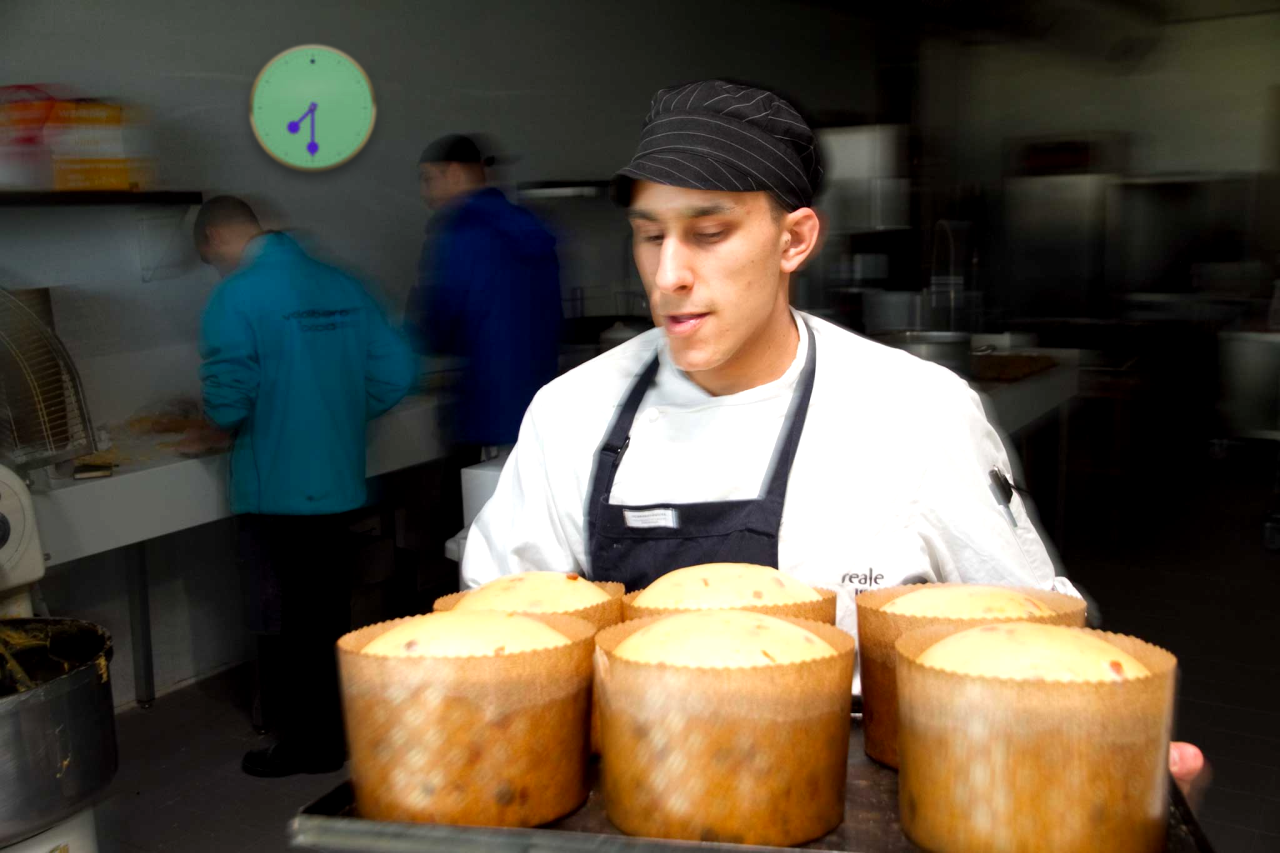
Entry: h=7 m=30
